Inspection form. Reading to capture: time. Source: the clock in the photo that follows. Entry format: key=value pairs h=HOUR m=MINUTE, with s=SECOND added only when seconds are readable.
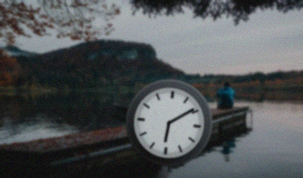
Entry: h=6 m=9
